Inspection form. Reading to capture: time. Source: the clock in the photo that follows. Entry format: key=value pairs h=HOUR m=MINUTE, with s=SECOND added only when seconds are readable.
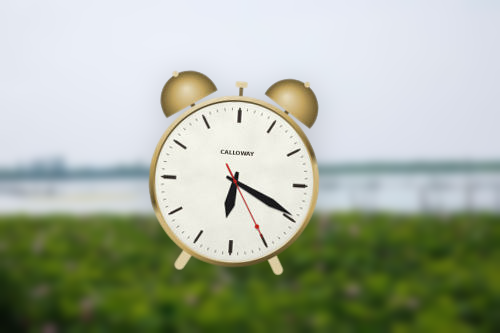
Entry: h=6 m=19 s=25
